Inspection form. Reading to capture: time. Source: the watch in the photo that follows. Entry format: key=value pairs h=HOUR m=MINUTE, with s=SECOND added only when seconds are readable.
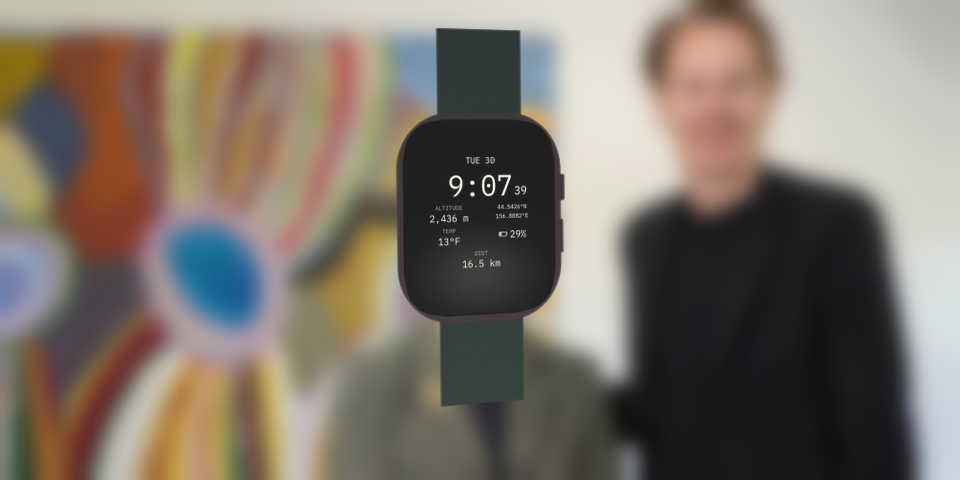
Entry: h=9 m=7 s=39
